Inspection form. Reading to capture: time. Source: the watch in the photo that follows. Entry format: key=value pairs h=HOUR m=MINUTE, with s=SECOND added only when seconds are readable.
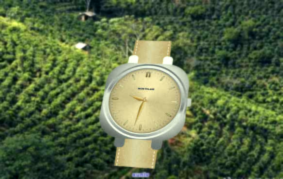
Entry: h=9 m=32
